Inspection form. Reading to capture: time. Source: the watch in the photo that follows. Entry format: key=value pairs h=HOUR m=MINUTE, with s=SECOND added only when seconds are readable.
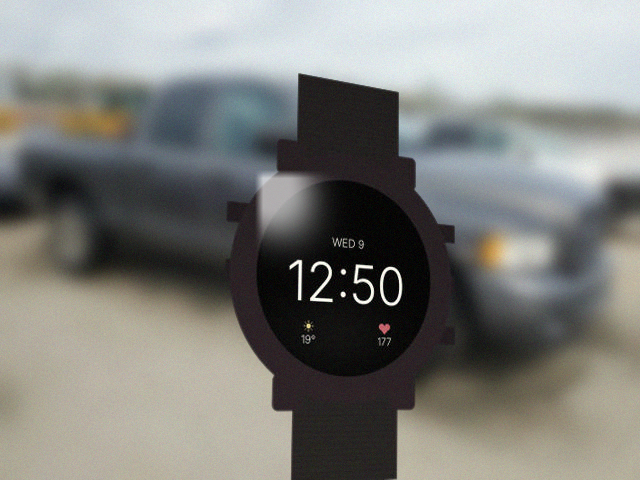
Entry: h=12 m=50
